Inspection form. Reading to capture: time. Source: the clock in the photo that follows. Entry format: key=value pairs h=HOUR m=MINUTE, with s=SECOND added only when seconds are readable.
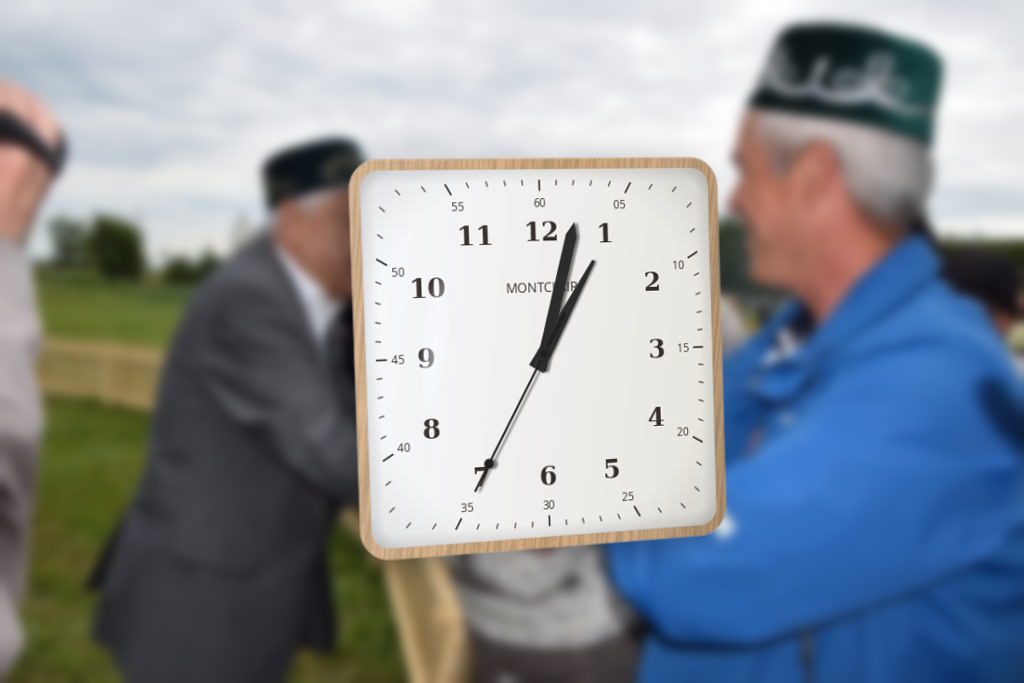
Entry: h=1 m=2 s=35
